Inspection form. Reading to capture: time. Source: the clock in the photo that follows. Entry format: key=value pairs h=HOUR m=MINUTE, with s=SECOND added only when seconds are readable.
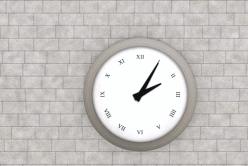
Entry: h=2 m=5
